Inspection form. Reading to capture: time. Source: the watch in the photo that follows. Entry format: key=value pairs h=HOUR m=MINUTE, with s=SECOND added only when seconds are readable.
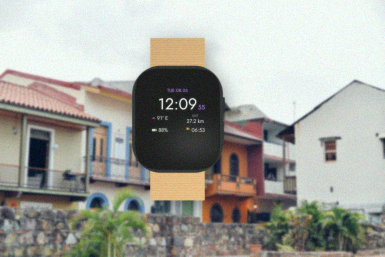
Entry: h=12 m=9
